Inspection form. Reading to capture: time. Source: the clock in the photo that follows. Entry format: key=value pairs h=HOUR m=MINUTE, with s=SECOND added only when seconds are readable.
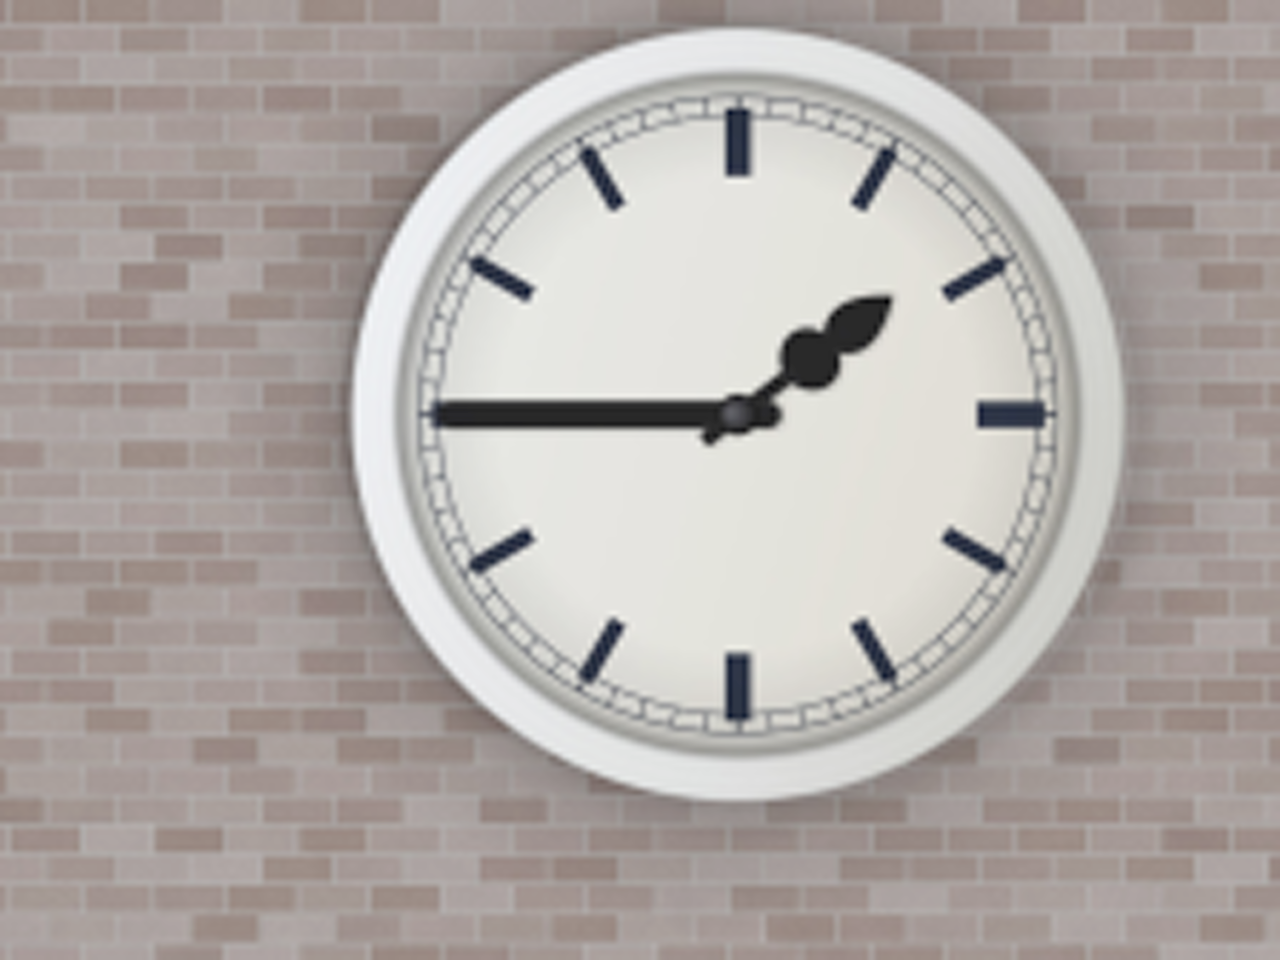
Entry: h=1 m=45
